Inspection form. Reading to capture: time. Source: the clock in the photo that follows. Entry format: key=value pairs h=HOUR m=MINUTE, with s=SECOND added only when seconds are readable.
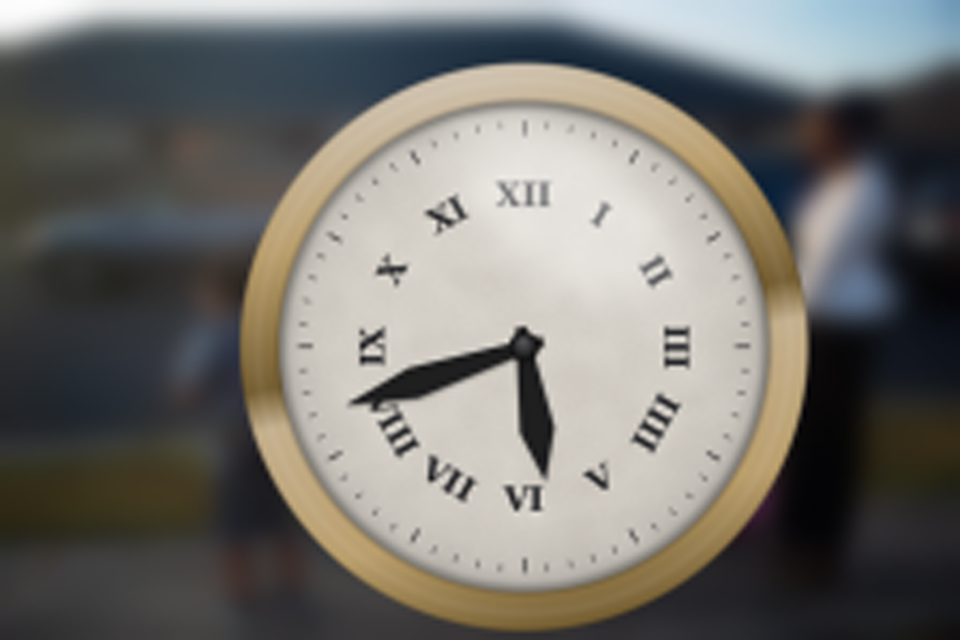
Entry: h=5 m=42
